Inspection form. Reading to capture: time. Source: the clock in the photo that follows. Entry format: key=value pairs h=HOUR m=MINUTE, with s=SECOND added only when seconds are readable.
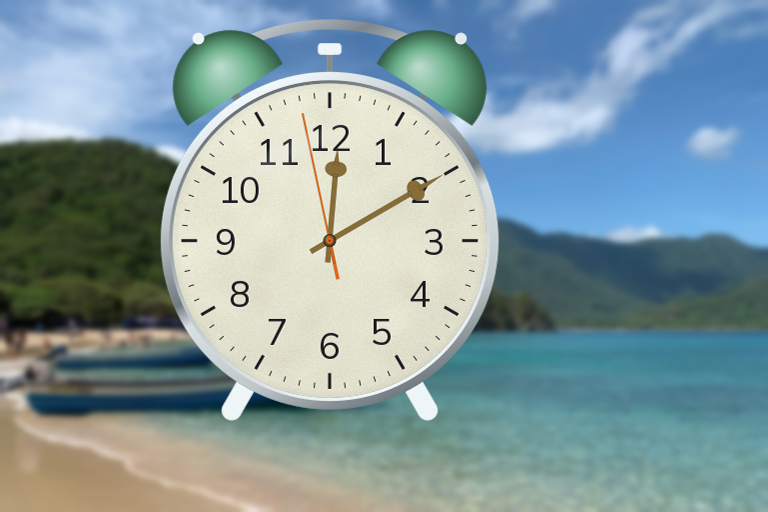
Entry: h=12 m=9 s=58
